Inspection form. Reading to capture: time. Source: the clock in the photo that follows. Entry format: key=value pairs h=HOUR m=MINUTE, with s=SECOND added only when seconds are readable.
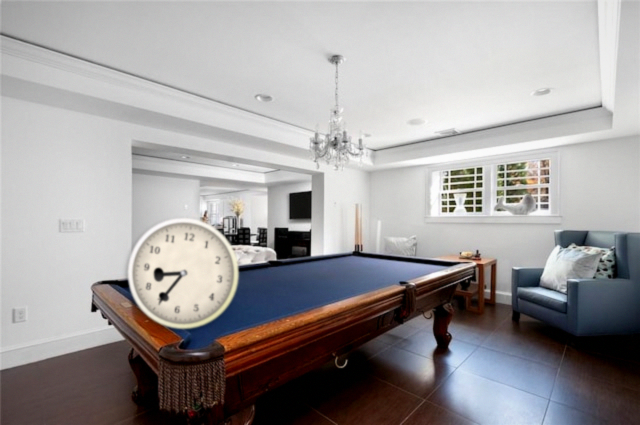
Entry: h=8 m=35
